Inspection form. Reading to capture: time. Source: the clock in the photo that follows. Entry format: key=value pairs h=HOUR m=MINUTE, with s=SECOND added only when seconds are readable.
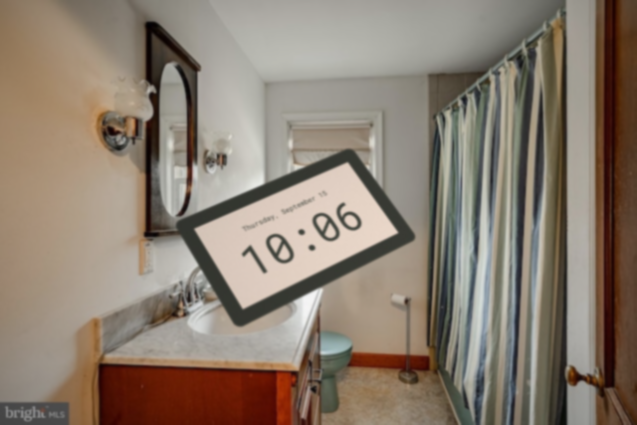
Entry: h=10 m=6
